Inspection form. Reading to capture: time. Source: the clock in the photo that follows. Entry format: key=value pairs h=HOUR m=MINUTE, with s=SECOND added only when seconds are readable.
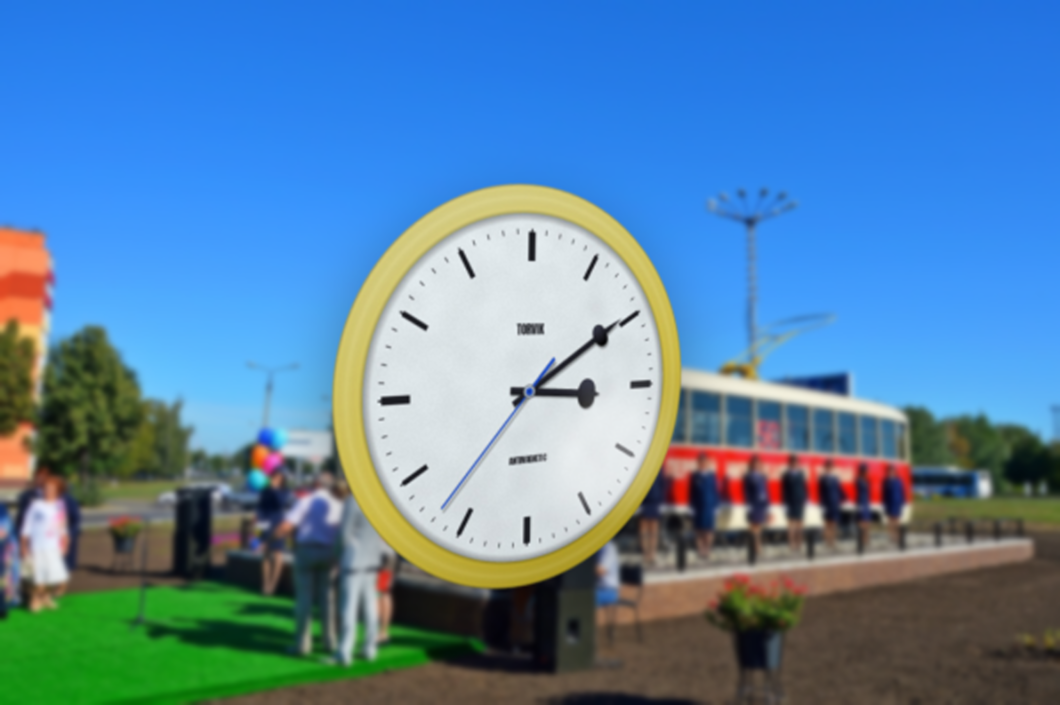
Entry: h=3 m=9 s=37
